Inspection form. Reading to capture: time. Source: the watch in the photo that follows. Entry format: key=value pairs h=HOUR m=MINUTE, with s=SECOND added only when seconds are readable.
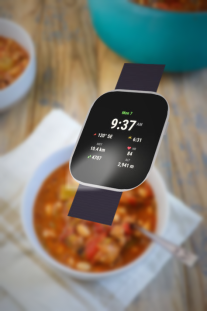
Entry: h=9 m=37
